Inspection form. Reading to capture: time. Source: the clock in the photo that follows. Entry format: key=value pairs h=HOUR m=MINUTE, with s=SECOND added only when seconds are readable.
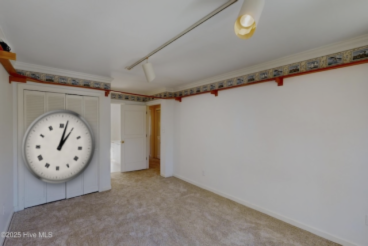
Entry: h=1 m=2
